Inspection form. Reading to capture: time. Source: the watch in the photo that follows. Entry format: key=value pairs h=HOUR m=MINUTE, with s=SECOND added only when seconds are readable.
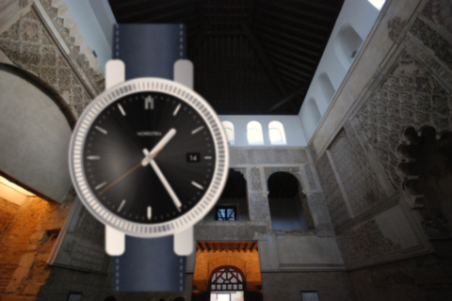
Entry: h=1 m=24 s=39
